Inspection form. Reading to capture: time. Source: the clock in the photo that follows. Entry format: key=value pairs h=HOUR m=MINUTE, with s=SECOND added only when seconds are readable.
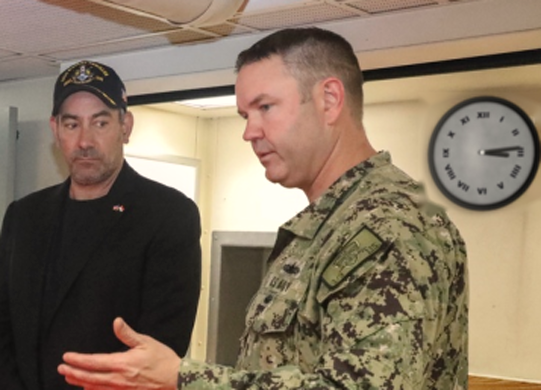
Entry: h=3 m=14
